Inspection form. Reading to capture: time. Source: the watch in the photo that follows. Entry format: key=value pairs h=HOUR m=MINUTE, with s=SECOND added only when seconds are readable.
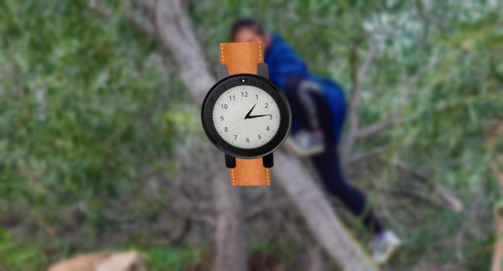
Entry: h=1 m=14
